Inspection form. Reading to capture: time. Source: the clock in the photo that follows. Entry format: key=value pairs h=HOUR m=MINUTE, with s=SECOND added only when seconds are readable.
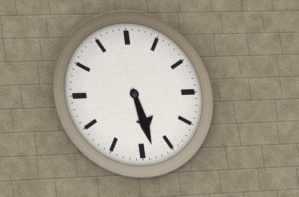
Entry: h=5 m=28
